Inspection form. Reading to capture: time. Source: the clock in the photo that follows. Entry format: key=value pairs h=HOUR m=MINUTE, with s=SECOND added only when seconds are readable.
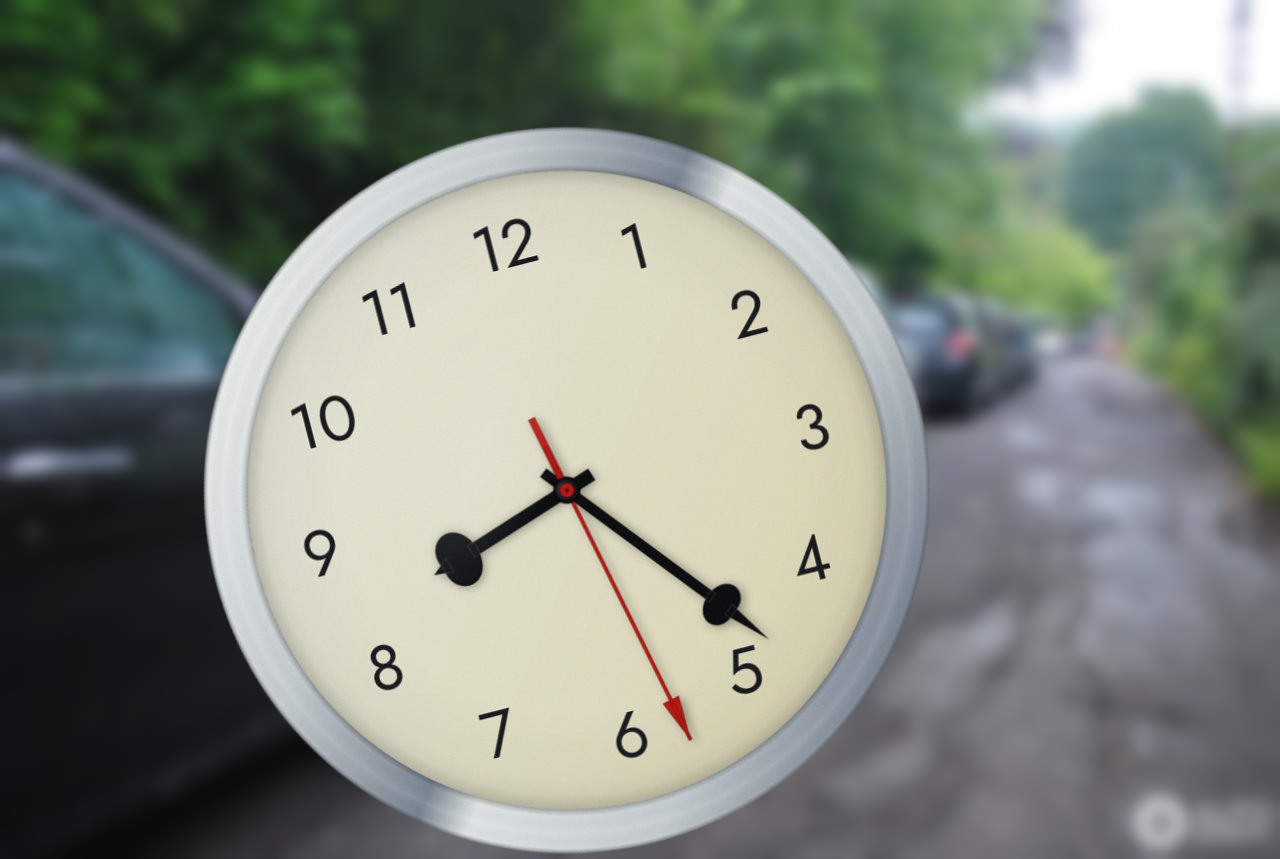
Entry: h=8 m=23 s=28
